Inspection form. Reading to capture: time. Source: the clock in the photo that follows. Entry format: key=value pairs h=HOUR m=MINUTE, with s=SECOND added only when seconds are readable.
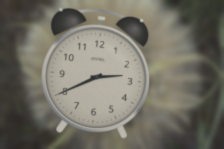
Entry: h=2 m=40
